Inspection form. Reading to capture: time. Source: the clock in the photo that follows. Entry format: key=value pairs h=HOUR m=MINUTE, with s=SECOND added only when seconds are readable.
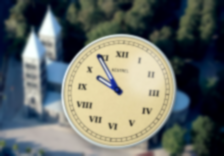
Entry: h=9 m=54
